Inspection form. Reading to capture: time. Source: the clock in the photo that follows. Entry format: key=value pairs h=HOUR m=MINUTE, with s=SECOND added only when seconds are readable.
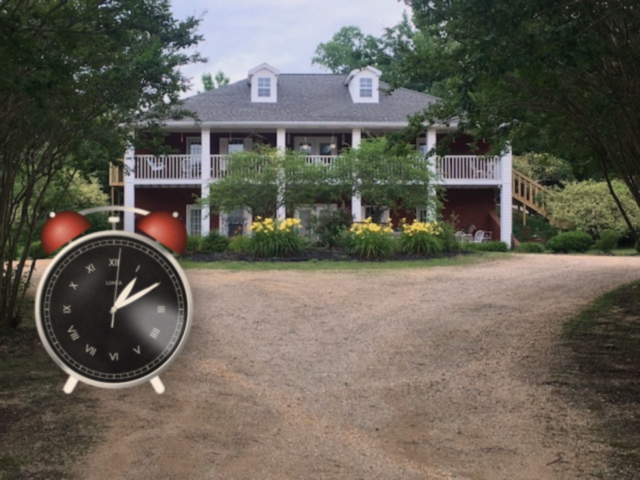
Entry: h=1 m=10 s=1
